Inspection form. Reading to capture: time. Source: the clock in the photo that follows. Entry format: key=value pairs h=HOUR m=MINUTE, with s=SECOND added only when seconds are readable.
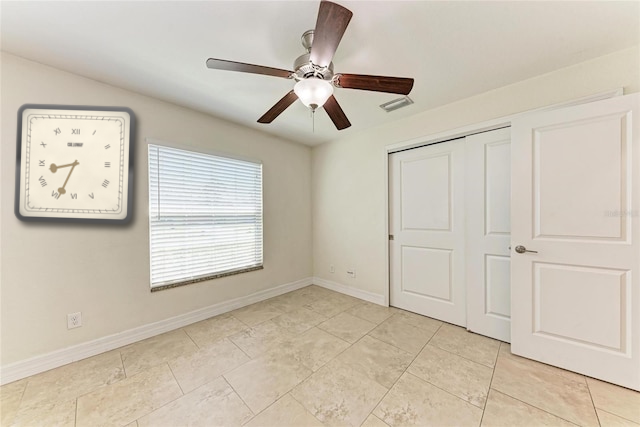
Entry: h=8 m=34
